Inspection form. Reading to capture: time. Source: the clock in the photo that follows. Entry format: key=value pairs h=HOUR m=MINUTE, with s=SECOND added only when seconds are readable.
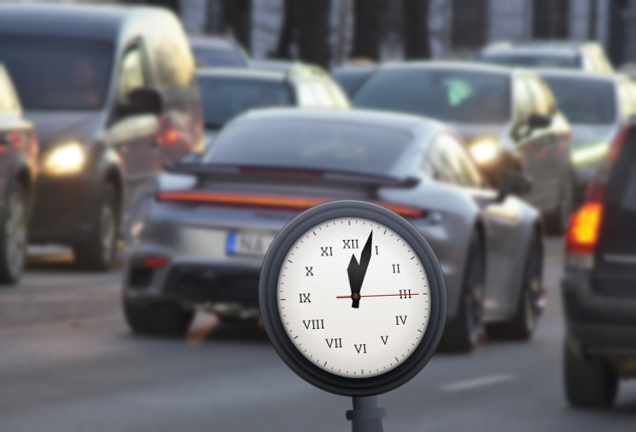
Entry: h=12 m=3 s=15
